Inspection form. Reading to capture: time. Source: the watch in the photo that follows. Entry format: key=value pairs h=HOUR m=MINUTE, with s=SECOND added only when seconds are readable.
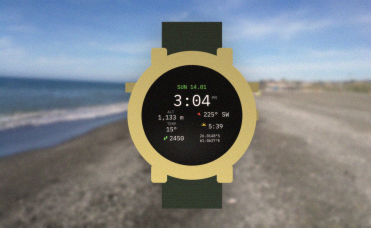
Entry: h=3 m=4
